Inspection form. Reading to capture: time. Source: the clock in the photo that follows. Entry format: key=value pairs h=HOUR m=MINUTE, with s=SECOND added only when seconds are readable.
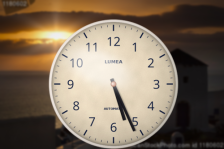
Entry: h=5 m=26
